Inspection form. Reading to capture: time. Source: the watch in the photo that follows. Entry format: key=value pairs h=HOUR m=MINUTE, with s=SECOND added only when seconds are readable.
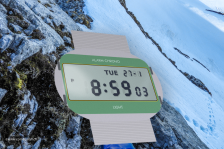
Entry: h=8 m=59 s=3
